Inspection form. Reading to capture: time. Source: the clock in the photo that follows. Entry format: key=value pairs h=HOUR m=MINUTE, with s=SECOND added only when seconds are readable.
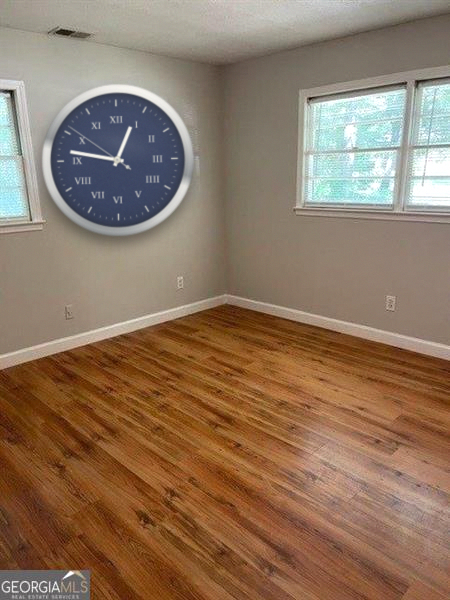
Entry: h=12 m=46 s=51
